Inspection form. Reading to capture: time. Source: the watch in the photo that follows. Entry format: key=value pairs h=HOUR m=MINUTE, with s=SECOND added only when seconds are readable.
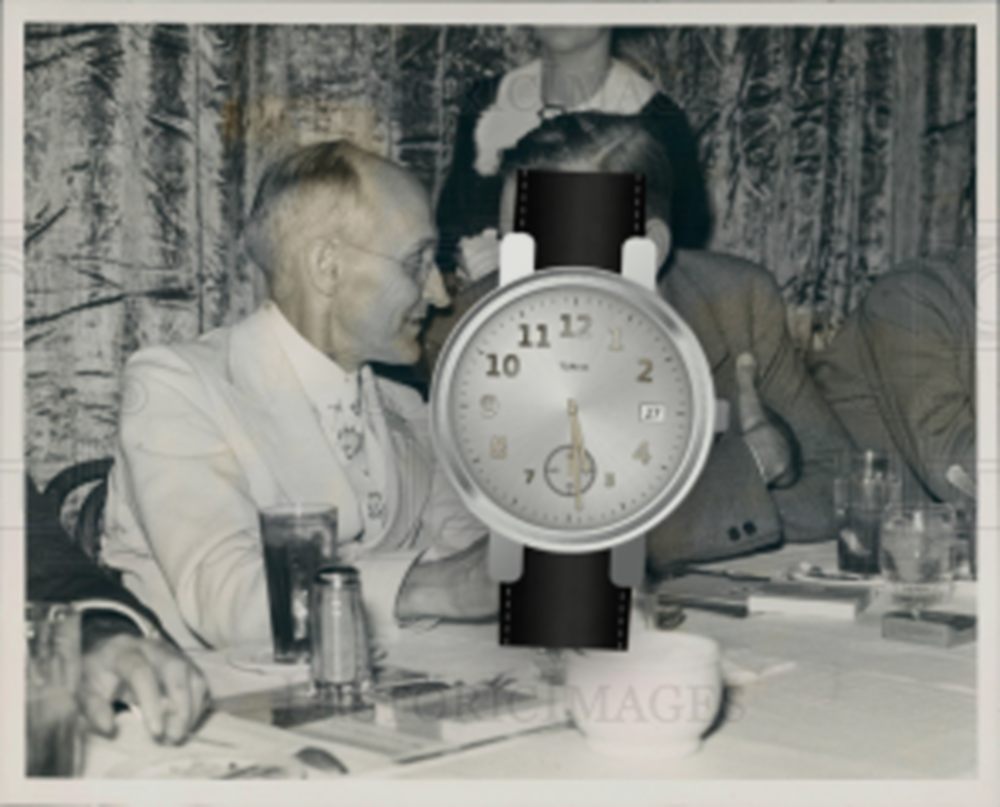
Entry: h=5 m=29
